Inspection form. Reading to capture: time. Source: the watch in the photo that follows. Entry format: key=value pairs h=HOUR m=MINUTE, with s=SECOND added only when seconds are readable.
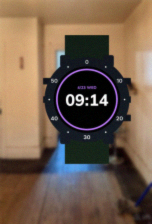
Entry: h=9 m=14
